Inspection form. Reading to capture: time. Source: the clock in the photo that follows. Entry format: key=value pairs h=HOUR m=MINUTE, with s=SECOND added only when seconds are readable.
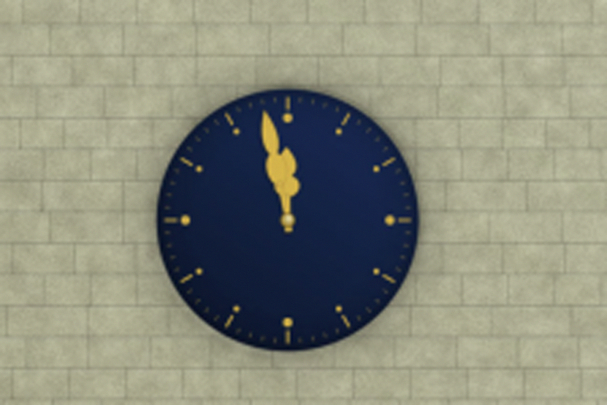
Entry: h=11 m=58
